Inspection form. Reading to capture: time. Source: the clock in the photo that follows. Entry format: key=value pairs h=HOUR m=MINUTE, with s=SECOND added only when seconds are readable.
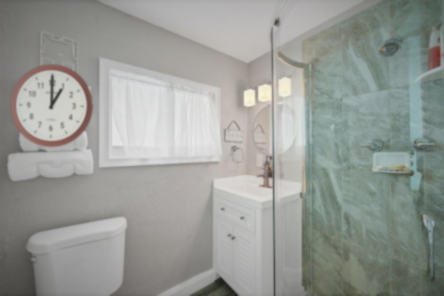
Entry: h=1 m=0
